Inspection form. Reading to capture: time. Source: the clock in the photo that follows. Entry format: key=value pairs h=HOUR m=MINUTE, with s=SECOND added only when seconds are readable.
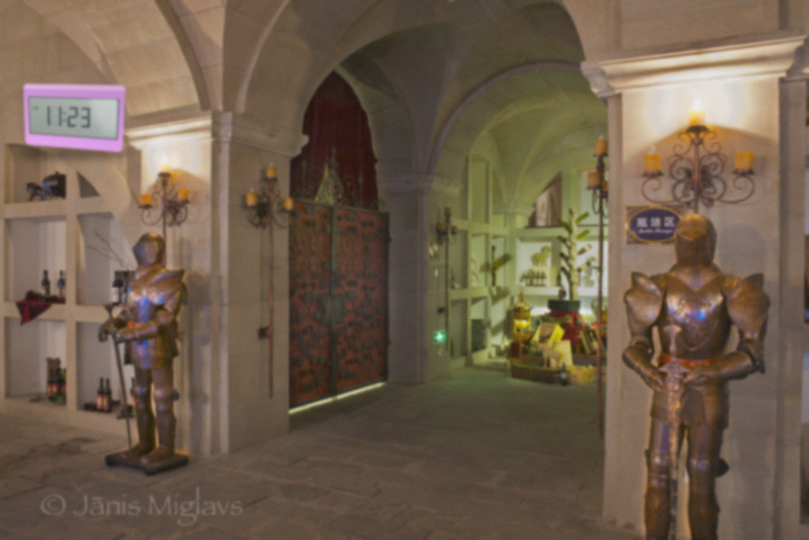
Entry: h=11 m=23
